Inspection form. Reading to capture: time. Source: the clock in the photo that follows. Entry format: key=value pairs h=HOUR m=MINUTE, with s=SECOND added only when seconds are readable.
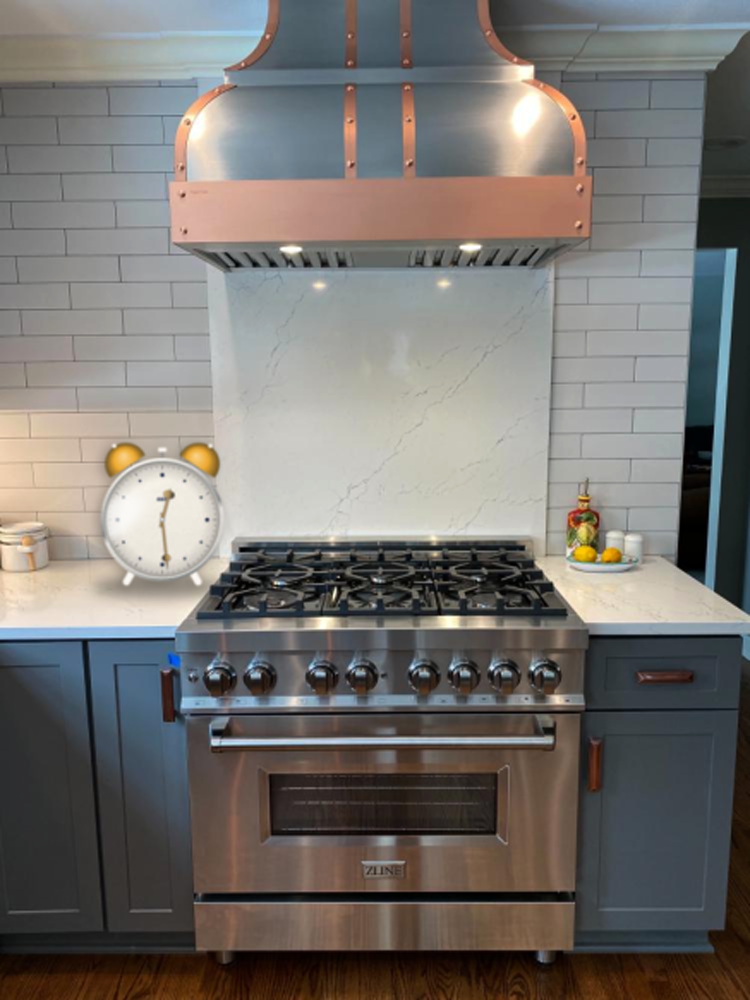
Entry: h=12 m=29
